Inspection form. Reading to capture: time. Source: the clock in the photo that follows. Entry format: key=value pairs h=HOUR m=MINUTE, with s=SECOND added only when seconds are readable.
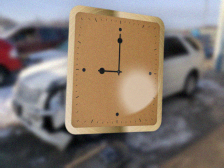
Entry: h=9 m=0
